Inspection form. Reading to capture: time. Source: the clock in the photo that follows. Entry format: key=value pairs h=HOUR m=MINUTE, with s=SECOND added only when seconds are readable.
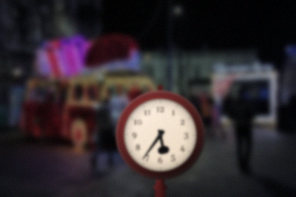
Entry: h=5 m=36
